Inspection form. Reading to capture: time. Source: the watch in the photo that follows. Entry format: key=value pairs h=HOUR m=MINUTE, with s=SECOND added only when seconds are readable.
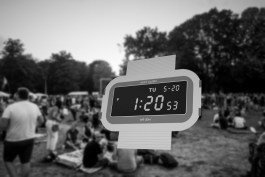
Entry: h=1 m=20 s=53
